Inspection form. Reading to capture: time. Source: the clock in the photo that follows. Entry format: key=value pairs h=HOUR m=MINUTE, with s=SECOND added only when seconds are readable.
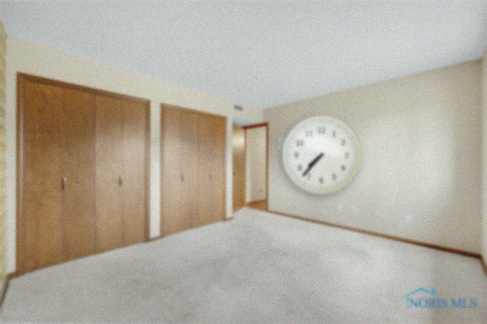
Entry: h=7 m=37
